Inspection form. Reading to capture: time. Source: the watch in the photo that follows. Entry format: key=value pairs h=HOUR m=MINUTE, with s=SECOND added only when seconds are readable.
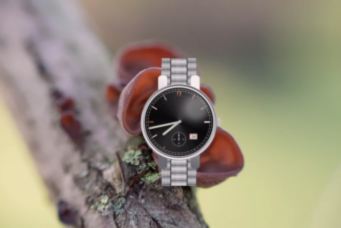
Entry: h=7 m=43
